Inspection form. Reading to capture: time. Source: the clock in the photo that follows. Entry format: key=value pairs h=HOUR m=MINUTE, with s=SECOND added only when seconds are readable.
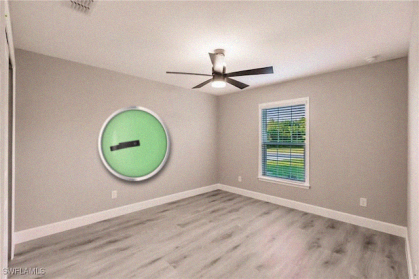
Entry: h=8 m=43
